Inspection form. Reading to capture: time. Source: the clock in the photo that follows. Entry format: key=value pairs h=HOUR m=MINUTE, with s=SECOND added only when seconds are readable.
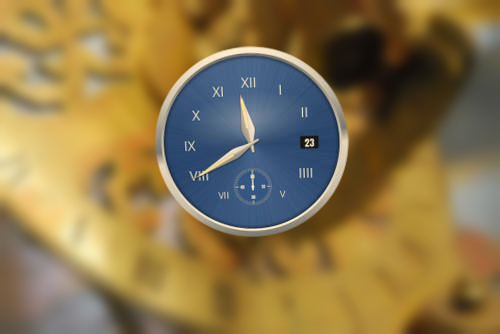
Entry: h=11 m=40
